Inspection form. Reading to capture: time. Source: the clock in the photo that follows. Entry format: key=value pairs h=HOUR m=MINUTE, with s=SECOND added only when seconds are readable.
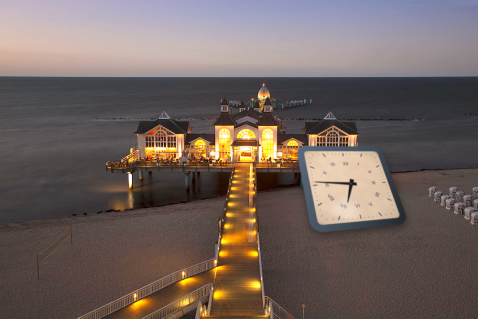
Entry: h=6 m=46
